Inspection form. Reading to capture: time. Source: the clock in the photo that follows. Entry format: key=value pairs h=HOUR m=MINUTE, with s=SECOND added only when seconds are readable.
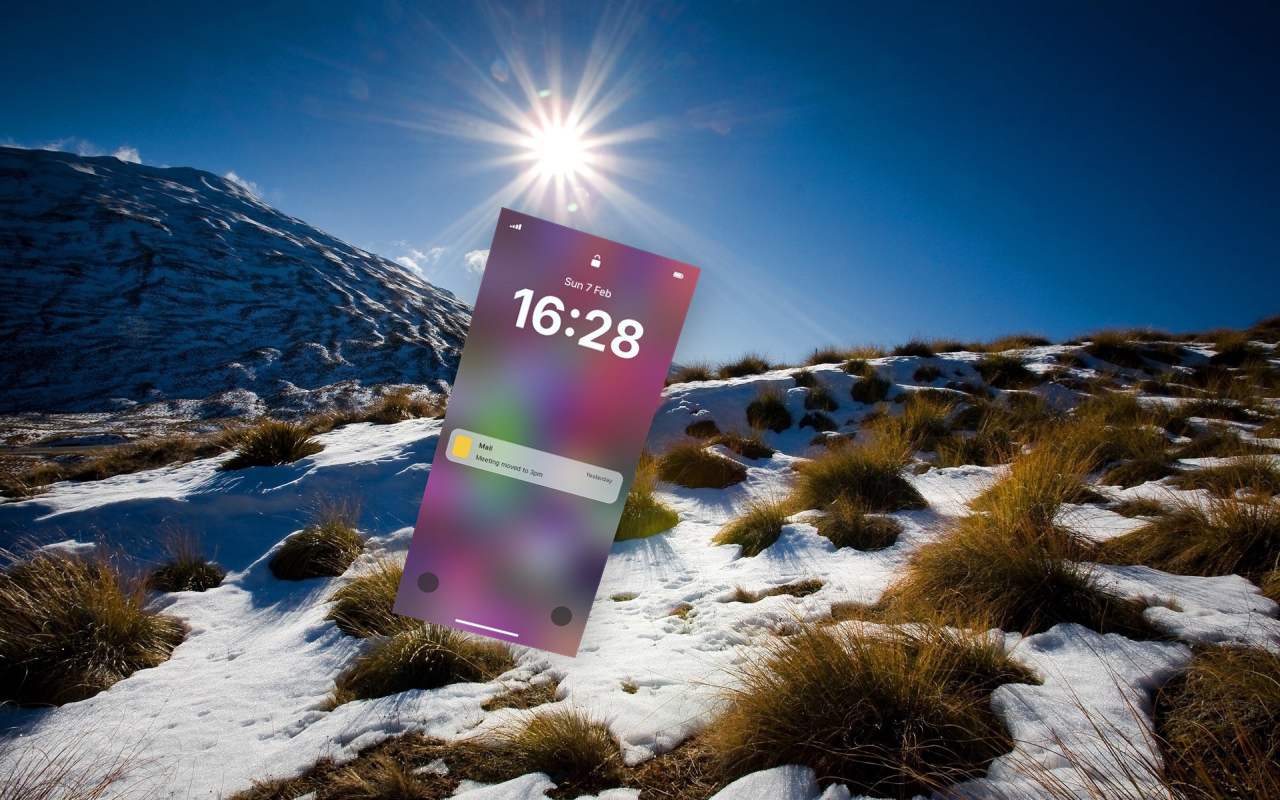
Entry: h=16 m=28
